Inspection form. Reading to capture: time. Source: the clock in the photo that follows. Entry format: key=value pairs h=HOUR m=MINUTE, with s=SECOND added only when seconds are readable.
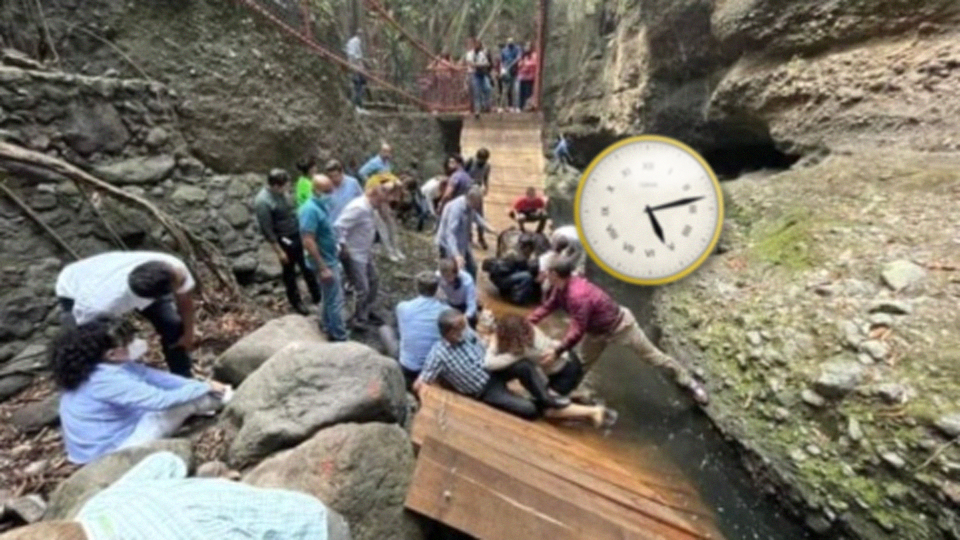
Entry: h=5 m=13
